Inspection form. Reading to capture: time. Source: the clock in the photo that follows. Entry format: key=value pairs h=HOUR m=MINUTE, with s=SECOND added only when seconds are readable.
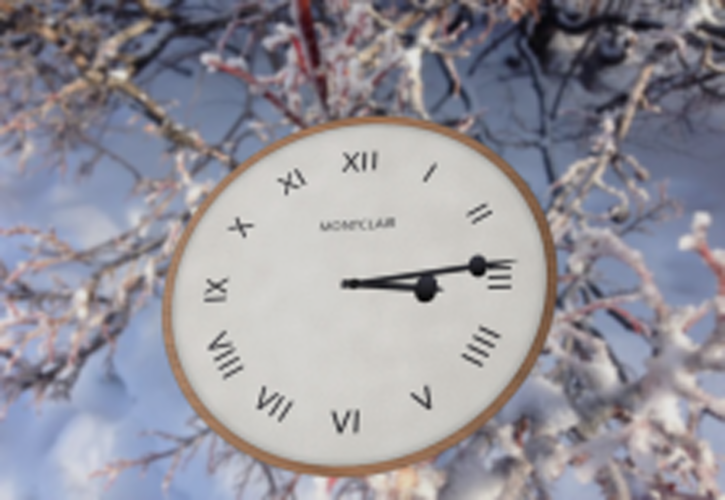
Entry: h=3 m=14
